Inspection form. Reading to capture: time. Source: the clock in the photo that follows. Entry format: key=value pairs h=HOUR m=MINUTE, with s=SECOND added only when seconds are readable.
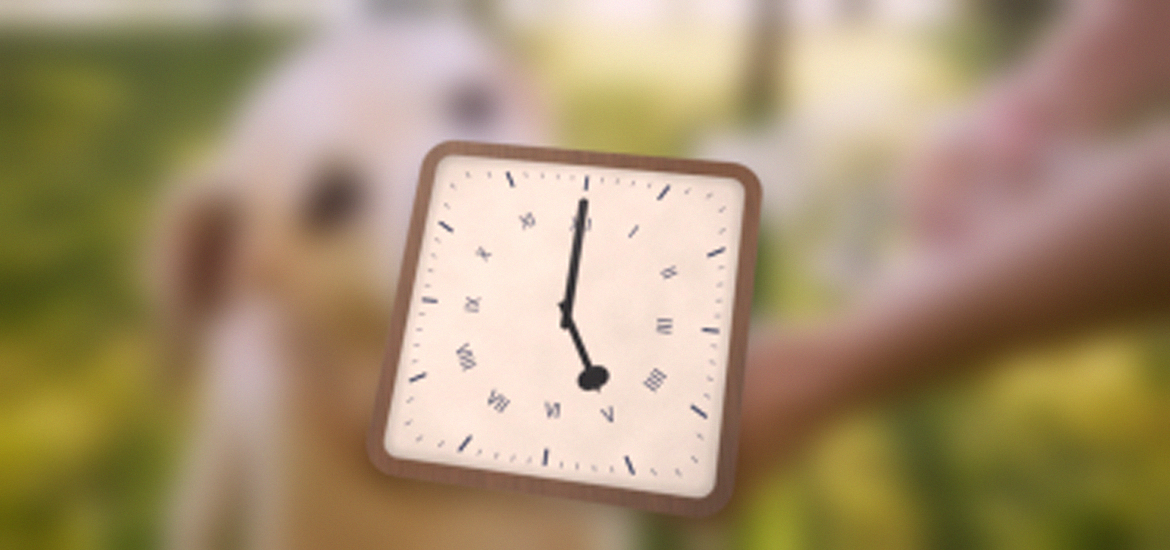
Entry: h=5 m=0
